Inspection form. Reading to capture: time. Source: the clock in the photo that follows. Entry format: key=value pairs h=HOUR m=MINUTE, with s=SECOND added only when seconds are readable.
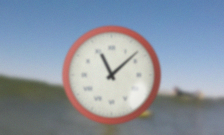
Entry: h=11 m=8
